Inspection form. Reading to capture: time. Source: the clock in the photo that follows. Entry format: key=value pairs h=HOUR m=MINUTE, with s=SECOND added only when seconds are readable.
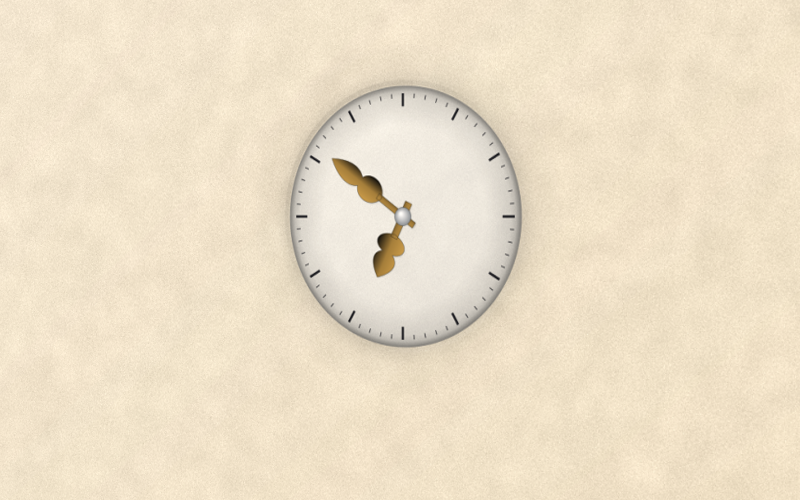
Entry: h=6 m=51
